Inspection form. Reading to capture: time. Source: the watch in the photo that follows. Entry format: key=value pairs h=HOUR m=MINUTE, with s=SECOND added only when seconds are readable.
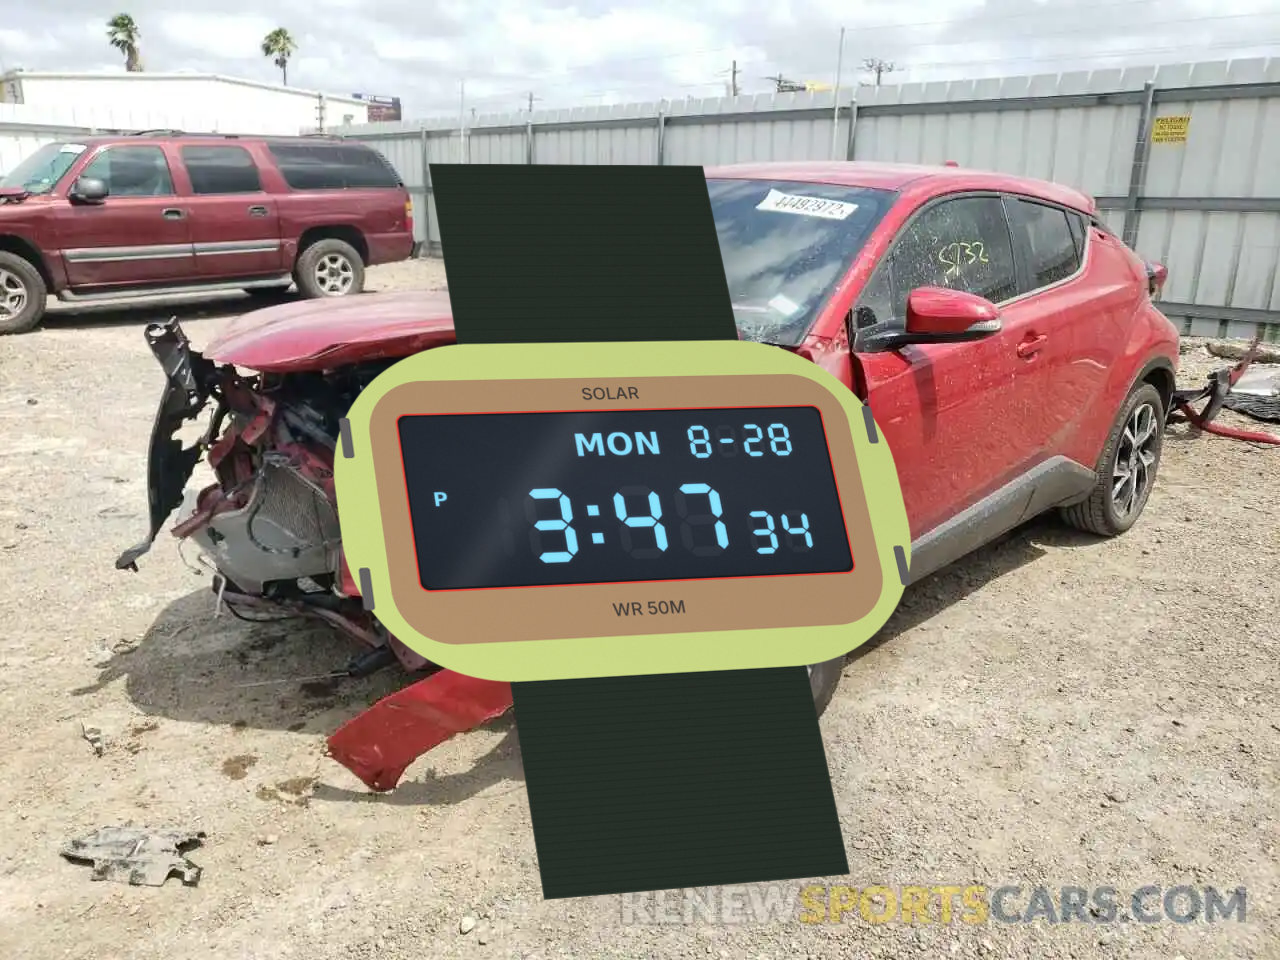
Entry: h=3 m=47 s=34
